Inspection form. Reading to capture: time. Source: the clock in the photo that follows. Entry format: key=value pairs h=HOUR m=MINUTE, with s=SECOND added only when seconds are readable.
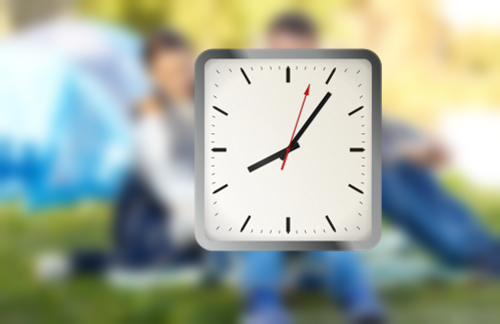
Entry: h=8 m=6 s=3
